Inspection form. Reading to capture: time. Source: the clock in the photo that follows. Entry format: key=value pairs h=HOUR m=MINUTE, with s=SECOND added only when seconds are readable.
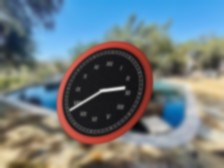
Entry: h=2 m=39
